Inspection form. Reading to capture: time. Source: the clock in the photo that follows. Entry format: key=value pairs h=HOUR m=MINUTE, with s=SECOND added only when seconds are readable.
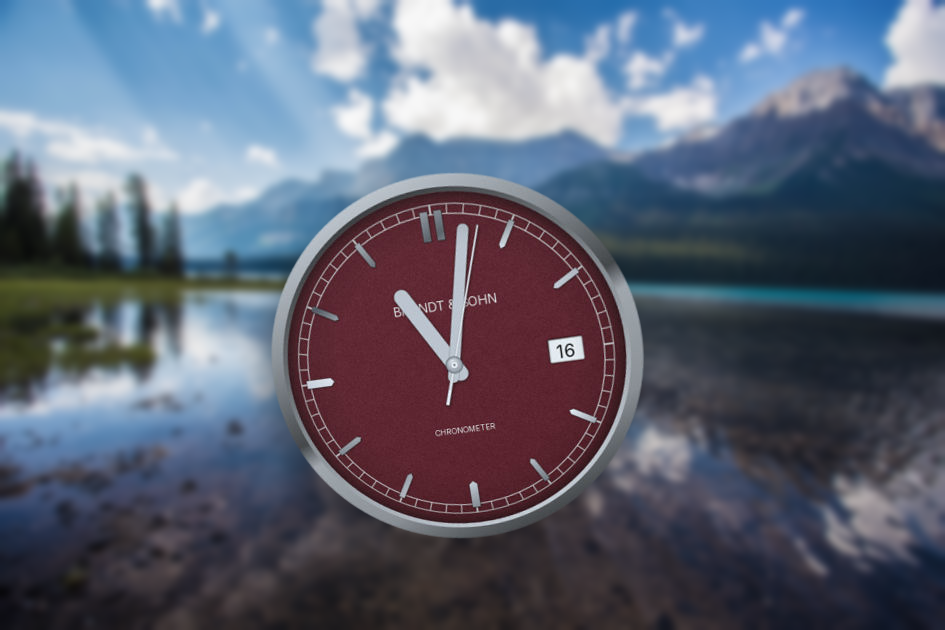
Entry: h=11 m=2 s=3
